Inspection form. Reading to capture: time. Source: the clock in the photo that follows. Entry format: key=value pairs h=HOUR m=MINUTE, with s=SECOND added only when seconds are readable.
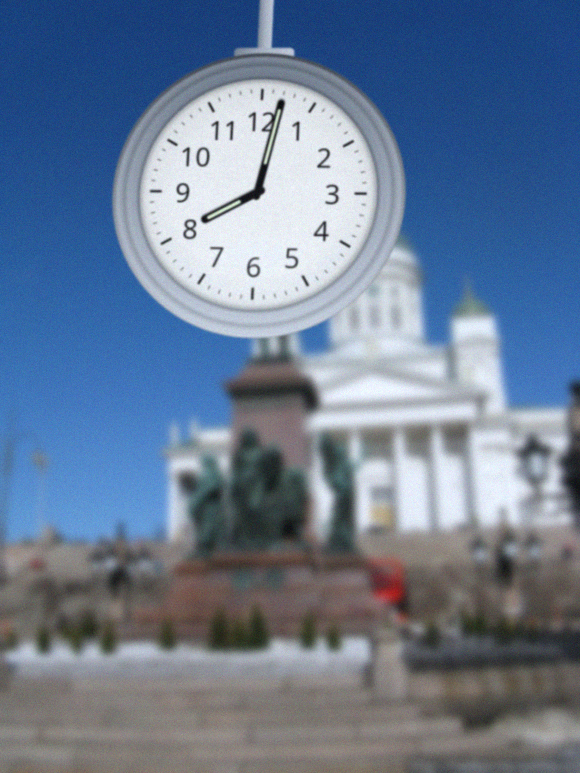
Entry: h=8 m=2
